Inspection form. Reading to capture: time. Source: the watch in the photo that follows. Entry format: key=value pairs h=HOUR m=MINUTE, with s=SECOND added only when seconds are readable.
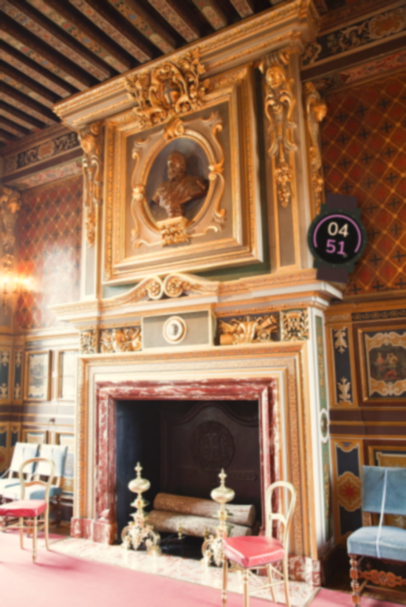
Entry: h=4 m=51
